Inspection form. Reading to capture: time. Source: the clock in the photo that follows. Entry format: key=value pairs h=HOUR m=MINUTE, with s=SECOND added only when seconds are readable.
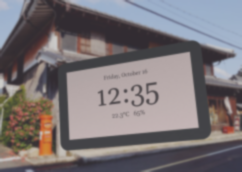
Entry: h=12 m=35
